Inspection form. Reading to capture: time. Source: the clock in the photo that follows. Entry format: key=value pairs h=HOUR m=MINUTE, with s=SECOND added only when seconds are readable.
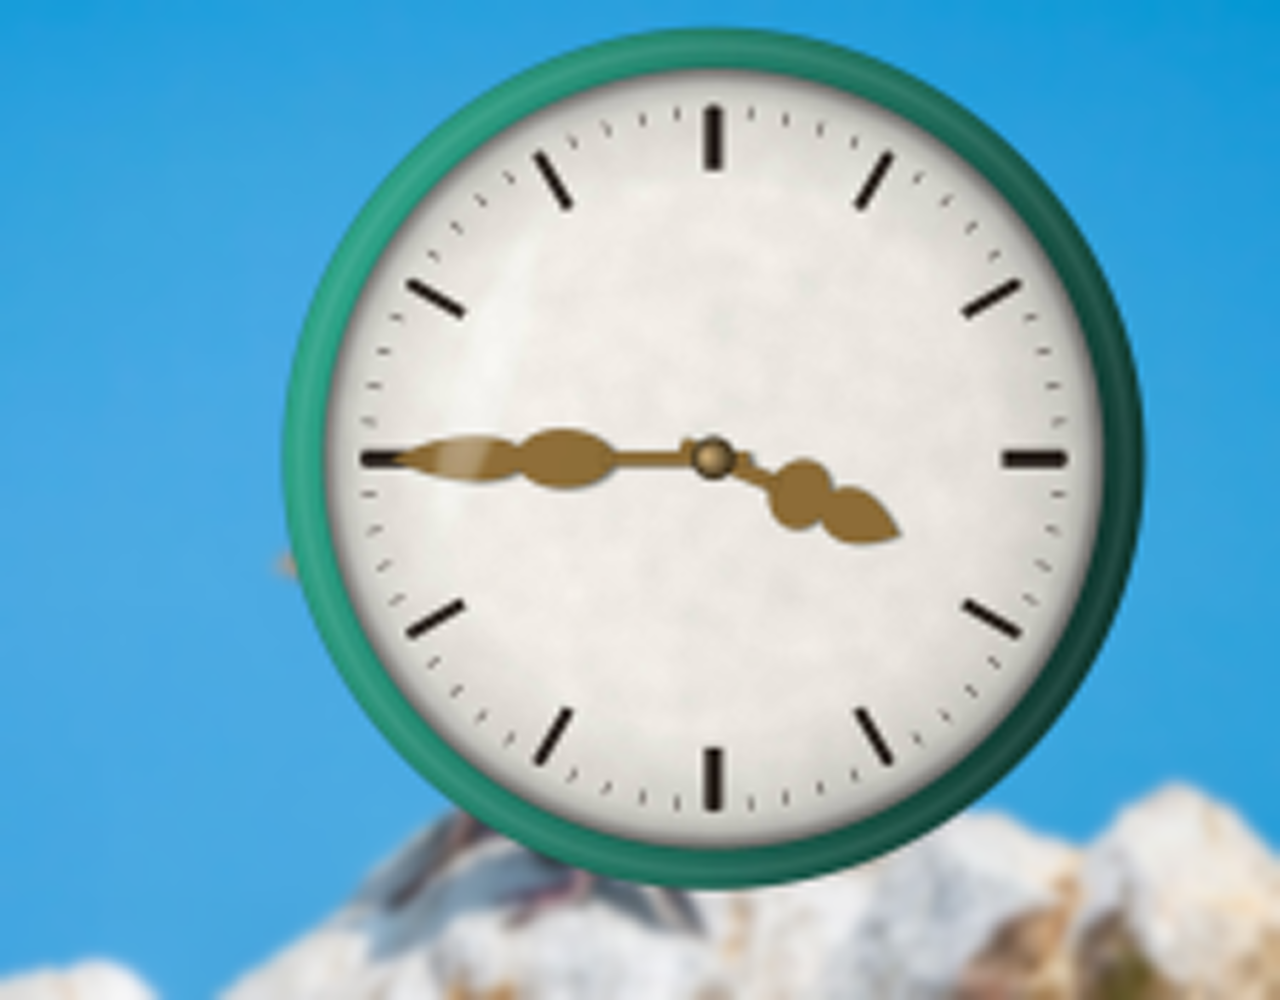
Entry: h=3 m=45
